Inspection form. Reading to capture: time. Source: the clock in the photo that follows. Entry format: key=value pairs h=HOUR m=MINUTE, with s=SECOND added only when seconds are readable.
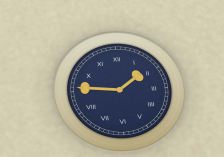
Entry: h=1 m=46
